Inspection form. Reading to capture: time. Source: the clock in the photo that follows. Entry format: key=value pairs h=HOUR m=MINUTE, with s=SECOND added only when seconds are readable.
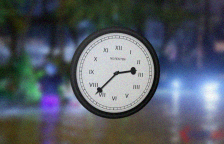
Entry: h=2 m=37
